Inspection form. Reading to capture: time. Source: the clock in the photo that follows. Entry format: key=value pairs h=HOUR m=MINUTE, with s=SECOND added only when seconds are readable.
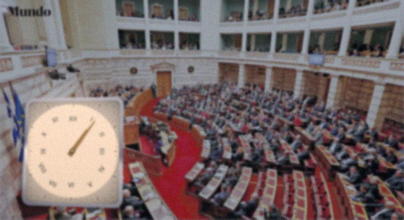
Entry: h=1 m=6
